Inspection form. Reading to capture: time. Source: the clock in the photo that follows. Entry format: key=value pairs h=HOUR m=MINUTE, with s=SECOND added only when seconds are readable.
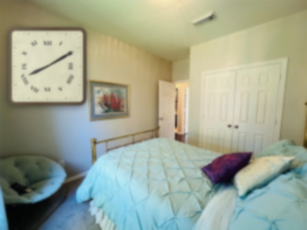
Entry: h=8 m=10
